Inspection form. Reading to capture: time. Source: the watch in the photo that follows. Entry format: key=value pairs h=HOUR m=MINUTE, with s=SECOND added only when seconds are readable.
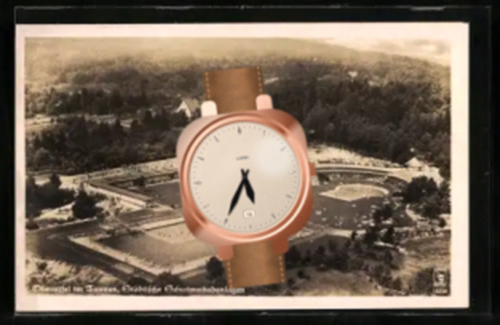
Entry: h=5 m=35
